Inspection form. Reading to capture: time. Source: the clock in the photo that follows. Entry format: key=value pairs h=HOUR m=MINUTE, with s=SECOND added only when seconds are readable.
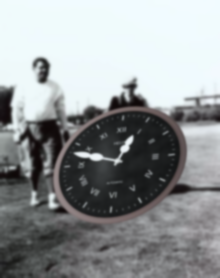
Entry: h=12 m=48
